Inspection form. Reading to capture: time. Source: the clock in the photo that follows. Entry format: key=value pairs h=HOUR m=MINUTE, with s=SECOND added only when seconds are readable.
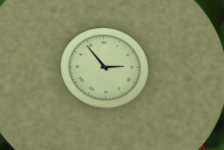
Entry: h=2 m=54
